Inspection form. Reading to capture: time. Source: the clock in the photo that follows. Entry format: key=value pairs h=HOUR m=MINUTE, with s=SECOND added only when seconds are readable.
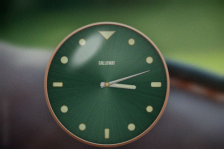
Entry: h=3 m=12
